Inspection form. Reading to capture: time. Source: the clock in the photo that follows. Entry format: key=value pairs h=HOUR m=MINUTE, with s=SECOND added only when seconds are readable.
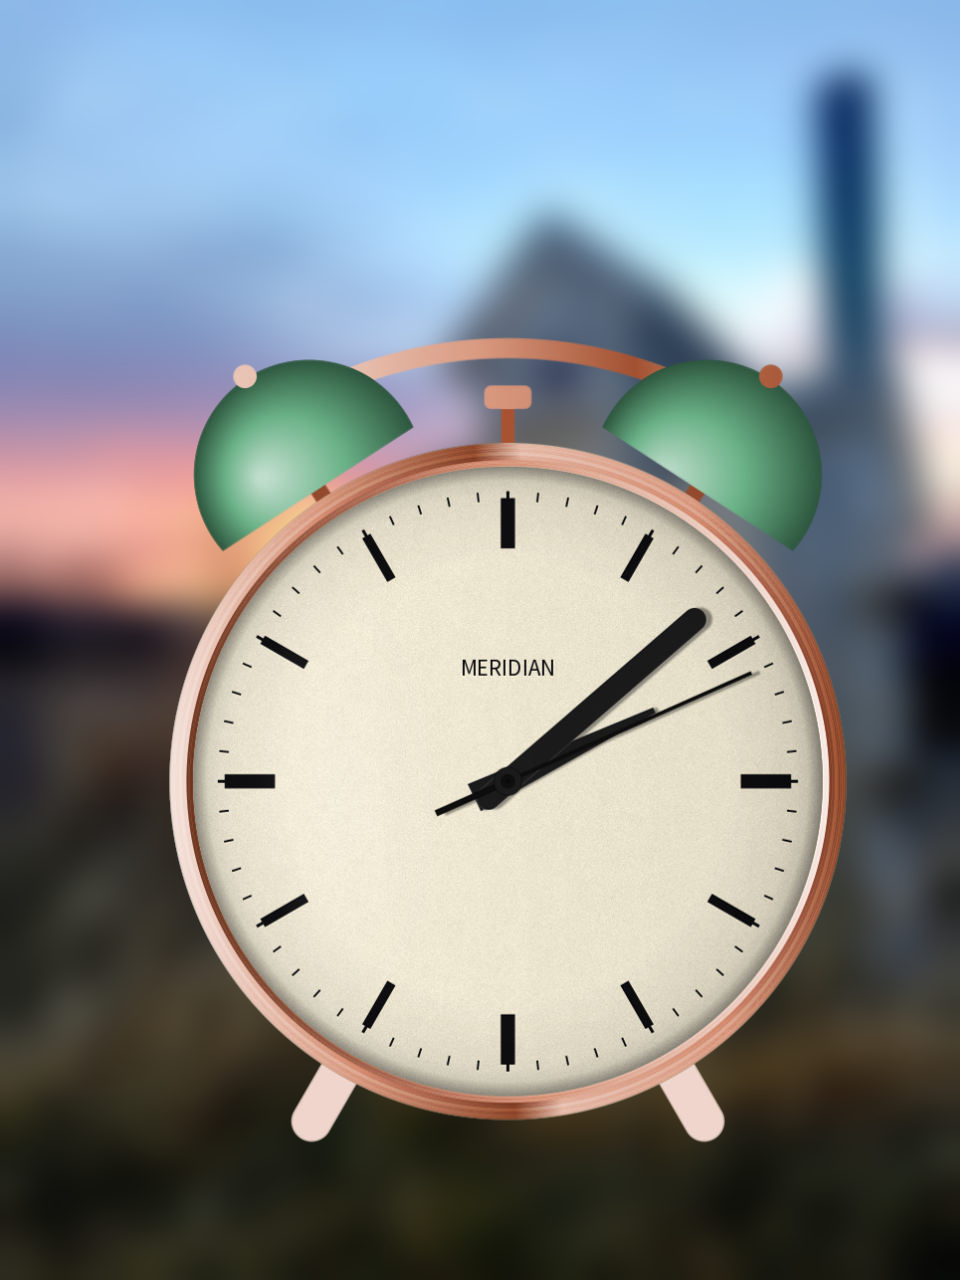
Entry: h=2 m=8 s=11
